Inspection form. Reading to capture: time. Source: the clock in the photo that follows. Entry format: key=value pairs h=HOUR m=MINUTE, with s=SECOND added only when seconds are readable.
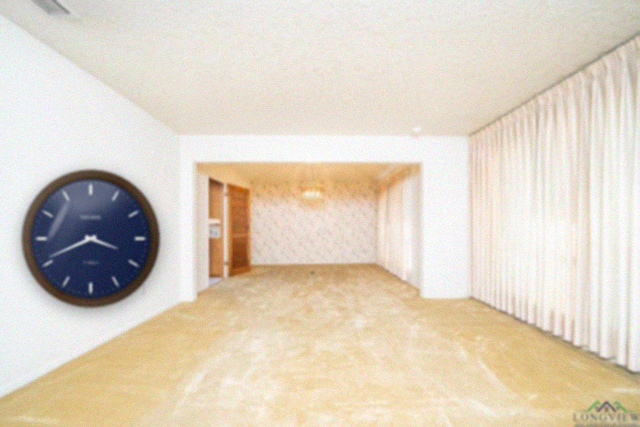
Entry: h=3 m=41
